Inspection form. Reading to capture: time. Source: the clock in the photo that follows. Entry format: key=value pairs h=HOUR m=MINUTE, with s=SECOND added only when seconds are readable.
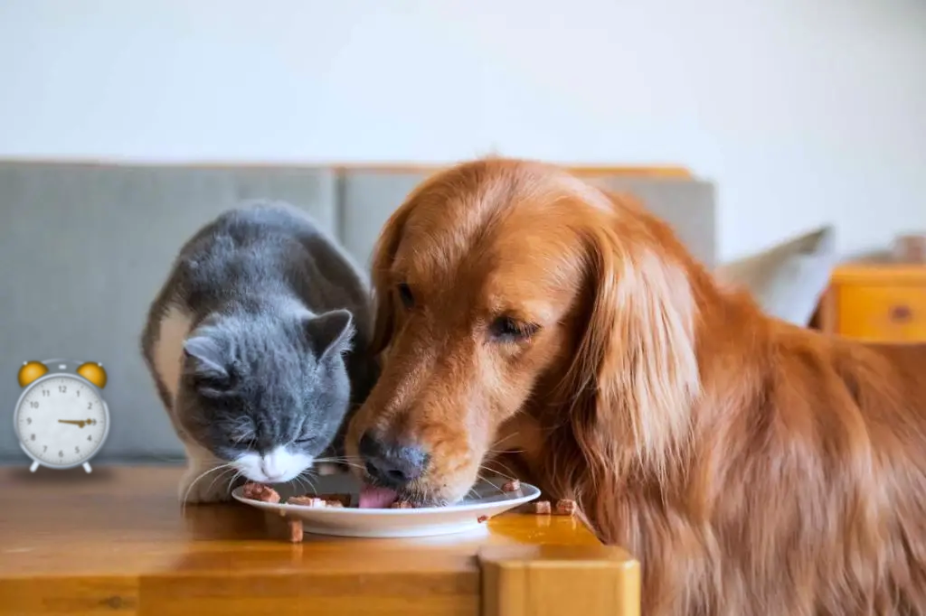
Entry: h=3 m=15
